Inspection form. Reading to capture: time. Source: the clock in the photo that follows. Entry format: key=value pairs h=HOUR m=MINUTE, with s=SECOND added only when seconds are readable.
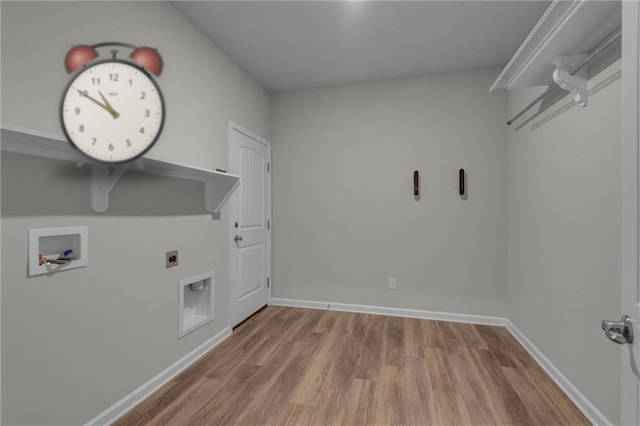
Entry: h=10 m=50
